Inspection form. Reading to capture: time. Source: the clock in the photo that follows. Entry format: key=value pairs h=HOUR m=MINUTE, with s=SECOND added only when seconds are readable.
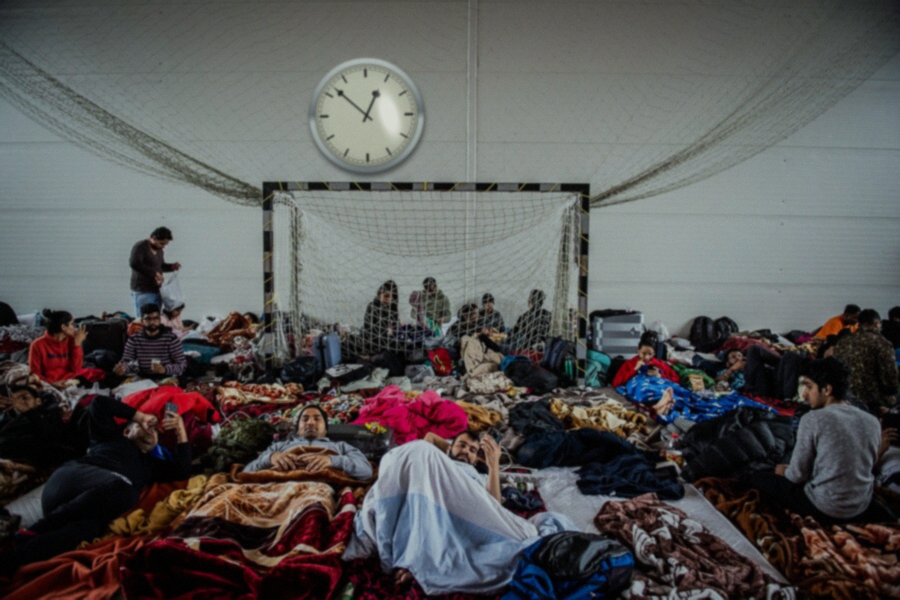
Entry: h=12 m=52
